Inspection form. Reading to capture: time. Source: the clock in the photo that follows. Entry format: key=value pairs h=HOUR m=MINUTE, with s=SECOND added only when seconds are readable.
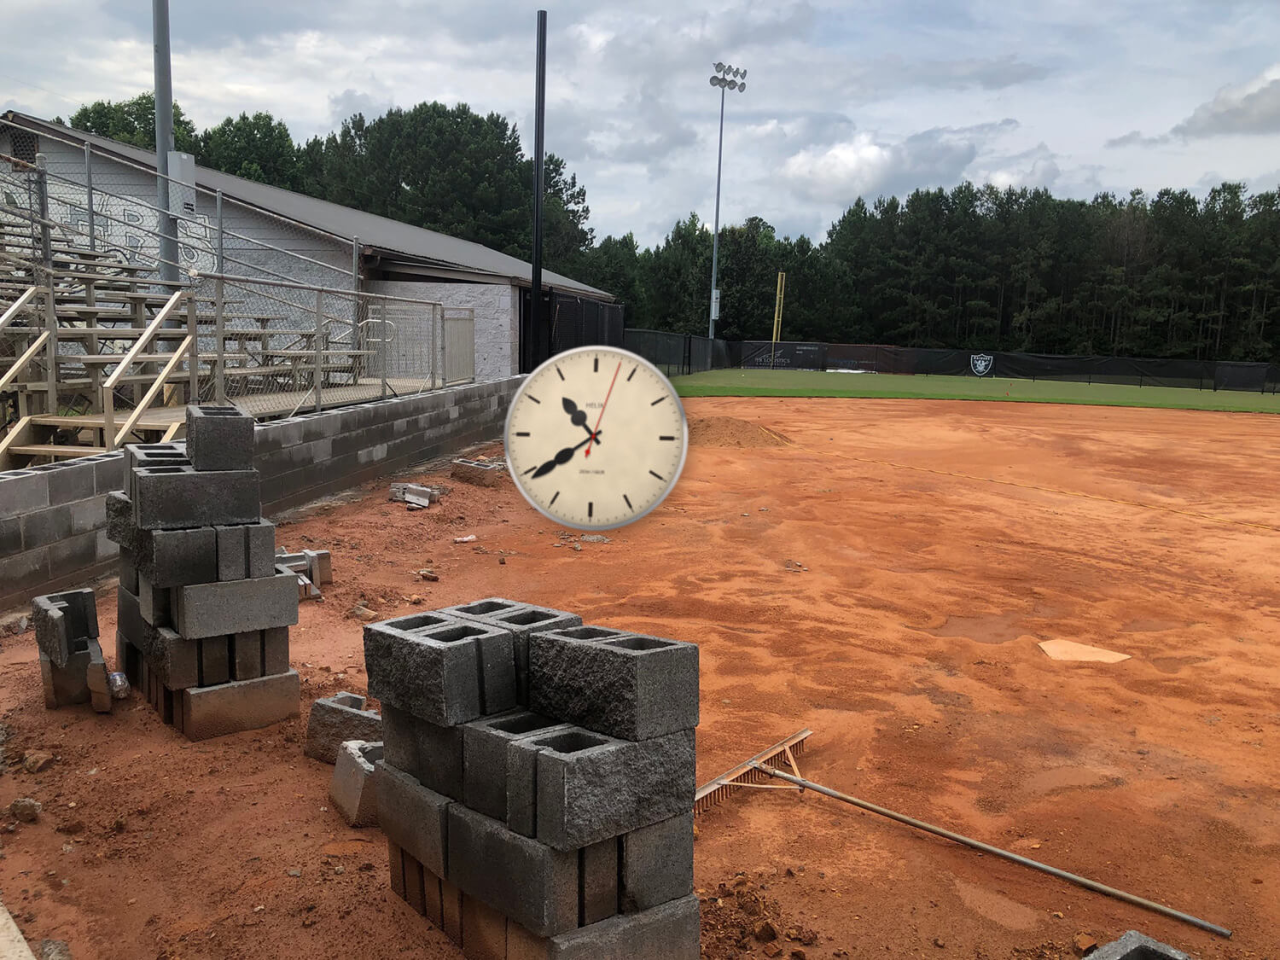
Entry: h=10 m=39 s=3
